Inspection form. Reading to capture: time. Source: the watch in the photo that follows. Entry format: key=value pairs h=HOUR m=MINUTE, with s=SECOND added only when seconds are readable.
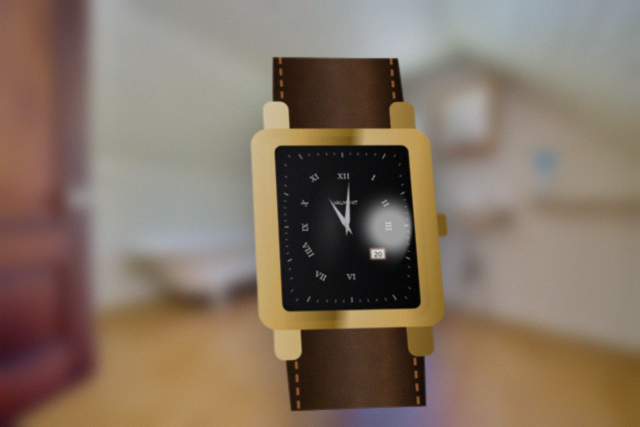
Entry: h=11 m=1
